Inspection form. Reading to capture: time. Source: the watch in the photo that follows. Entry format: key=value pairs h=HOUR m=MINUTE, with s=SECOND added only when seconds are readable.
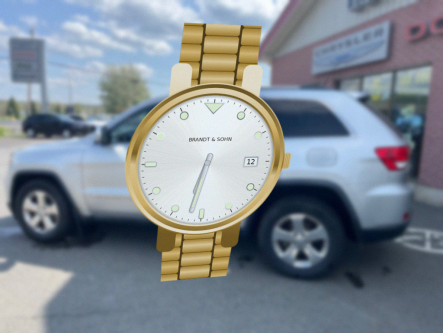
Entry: h=6 m=32
